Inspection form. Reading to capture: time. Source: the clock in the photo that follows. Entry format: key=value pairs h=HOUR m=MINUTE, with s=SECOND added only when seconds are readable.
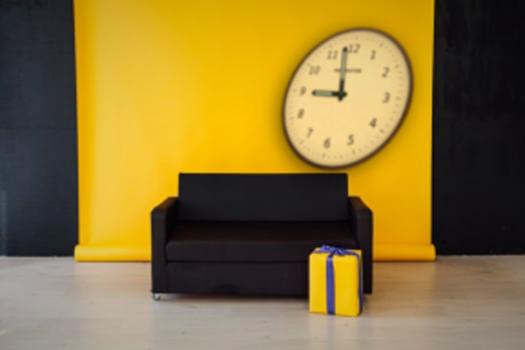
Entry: h=8 m=58
